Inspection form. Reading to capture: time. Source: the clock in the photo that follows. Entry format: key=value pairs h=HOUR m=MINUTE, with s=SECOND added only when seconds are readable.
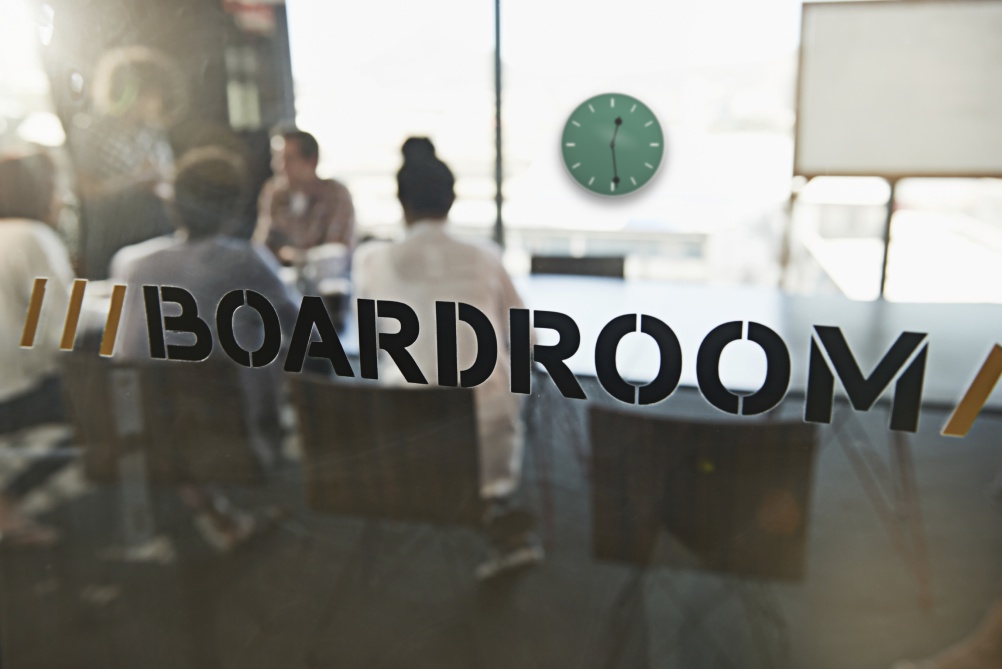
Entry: h=12 m=29
